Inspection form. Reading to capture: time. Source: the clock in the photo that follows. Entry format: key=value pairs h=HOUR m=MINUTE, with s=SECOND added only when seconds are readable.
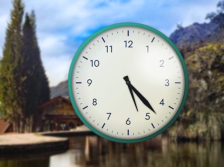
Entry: h=5 m=23
